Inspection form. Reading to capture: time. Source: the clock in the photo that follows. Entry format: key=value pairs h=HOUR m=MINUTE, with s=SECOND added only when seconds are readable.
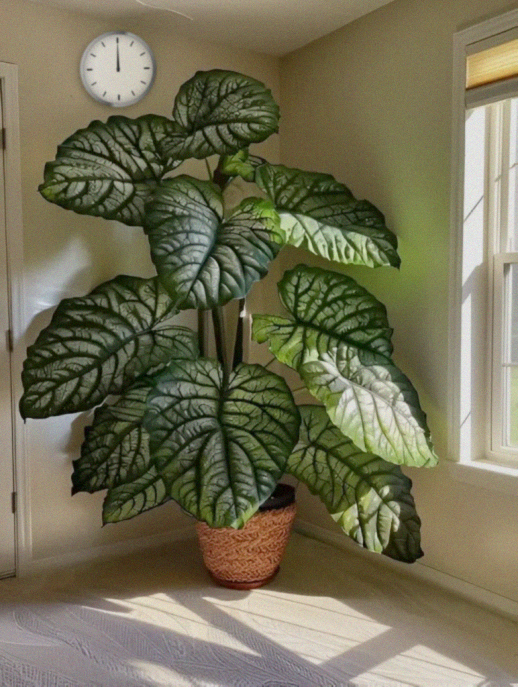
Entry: h=12 m=0
